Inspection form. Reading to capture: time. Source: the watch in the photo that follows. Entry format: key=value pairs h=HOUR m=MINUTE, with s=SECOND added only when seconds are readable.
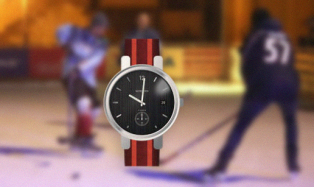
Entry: h=10 m=1
